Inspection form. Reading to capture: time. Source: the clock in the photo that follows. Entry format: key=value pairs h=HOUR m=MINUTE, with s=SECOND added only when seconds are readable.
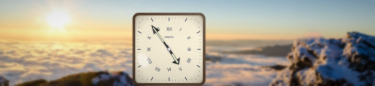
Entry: h=4 m=54
